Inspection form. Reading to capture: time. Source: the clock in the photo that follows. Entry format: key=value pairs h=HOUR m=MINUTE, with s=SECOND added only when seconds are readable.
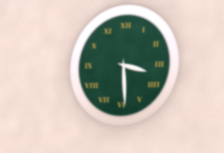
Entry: h=3 m=29
